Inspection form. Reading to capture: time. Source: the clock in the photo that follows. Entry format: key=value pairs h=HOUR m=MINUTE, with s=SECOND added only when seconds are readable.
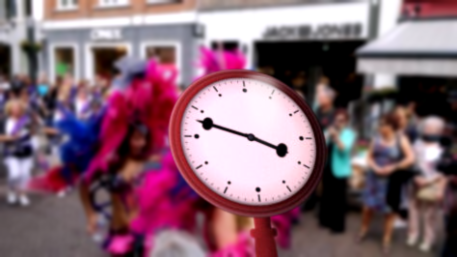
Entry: h=3 m=48
